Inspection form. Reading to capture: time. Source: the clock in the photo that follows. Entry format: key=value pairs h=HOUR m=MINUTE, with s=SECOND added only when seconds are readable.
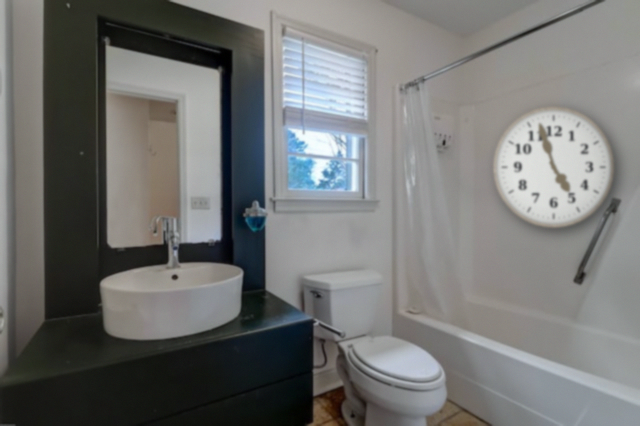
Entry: h=4 m=57
